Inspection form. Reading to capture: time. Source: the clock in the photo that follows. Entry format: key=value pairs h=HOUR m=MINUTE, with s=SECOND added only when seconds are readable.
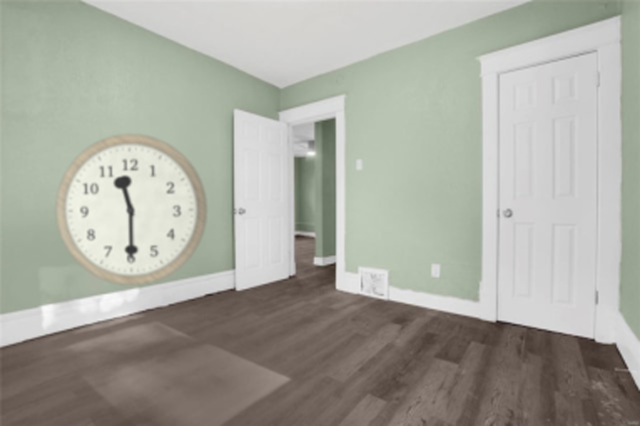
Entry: h=11 m=30
